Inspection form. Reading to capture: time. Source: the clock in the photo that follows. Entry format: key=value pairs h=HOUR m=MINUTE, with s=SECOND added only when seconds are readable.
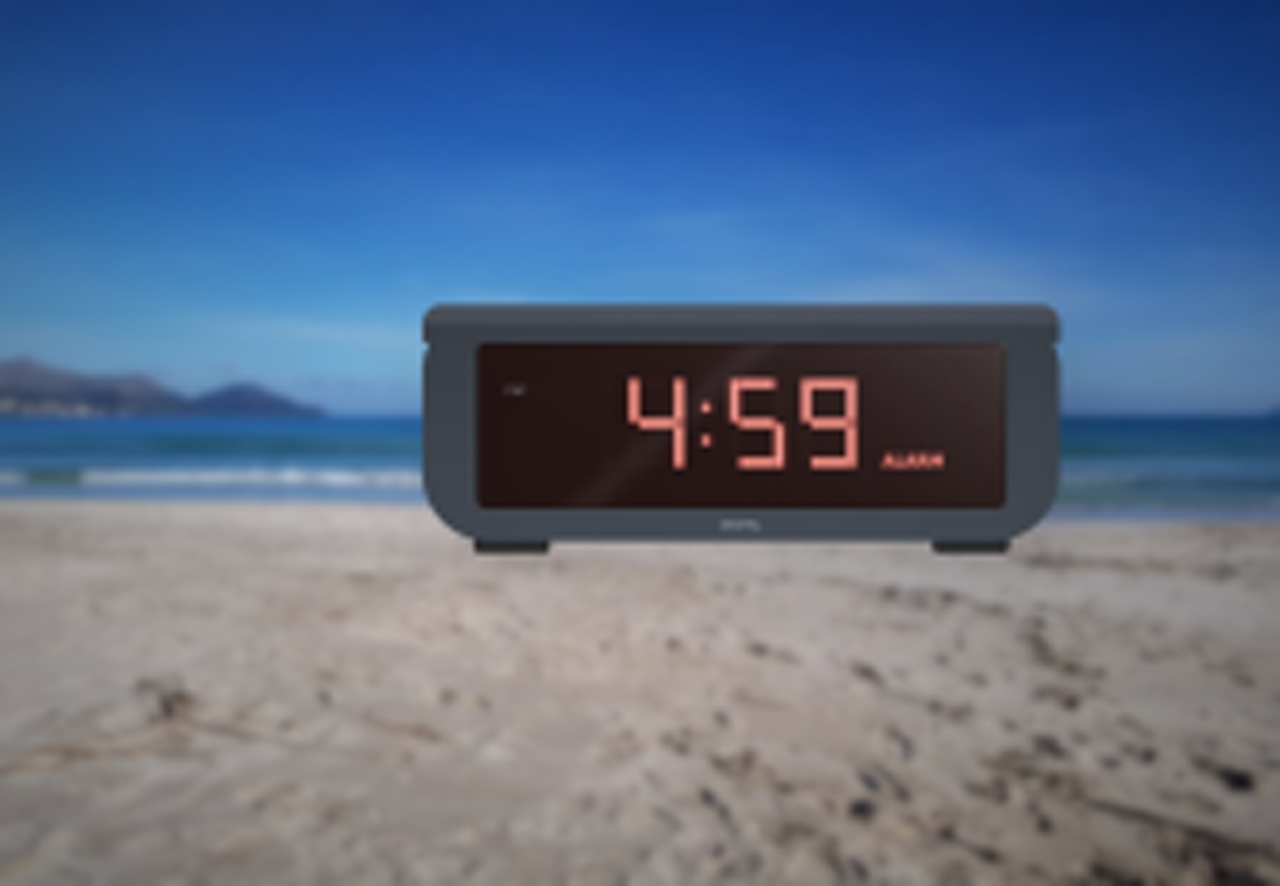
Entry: h=4 m=59
